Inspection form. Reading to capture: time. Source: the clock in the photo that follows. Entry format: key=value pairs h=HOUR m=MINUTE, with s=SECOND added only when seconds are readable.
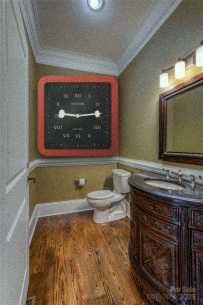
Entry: h=9 m=14
